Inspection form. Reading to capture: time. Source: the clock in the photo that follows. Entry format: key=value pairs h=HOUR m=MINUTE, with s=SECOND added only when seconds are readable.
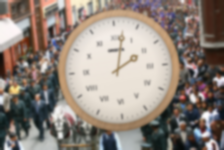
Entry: h=2 m=2
